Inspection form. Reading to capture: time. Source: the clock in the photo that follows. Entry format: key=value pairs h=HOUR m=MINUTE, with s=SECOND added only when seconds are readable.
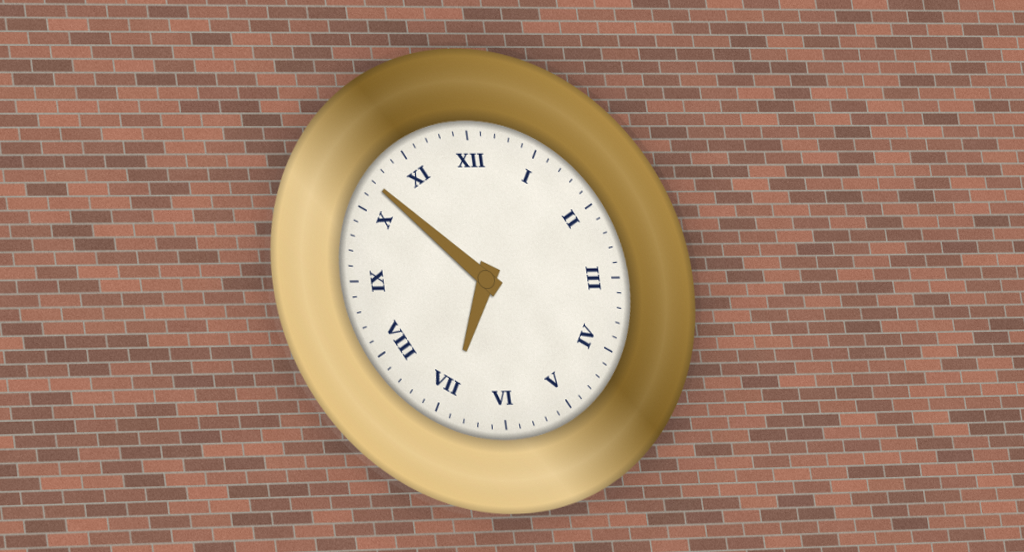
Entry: h=6 m=52
